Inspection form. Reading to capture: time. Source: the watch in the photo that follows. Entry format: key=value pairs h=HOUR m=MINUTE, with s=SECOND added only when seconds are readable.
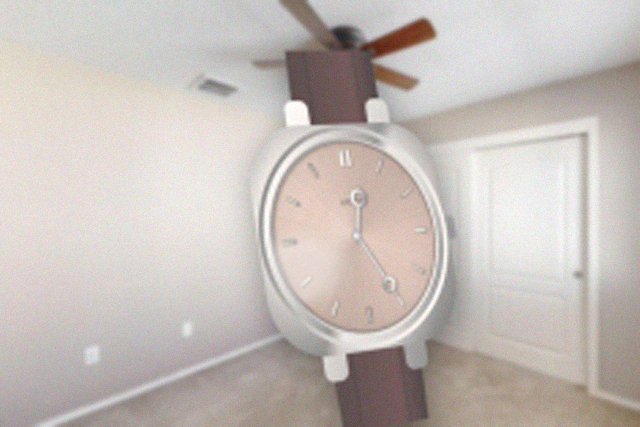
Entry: h=12 m=25
